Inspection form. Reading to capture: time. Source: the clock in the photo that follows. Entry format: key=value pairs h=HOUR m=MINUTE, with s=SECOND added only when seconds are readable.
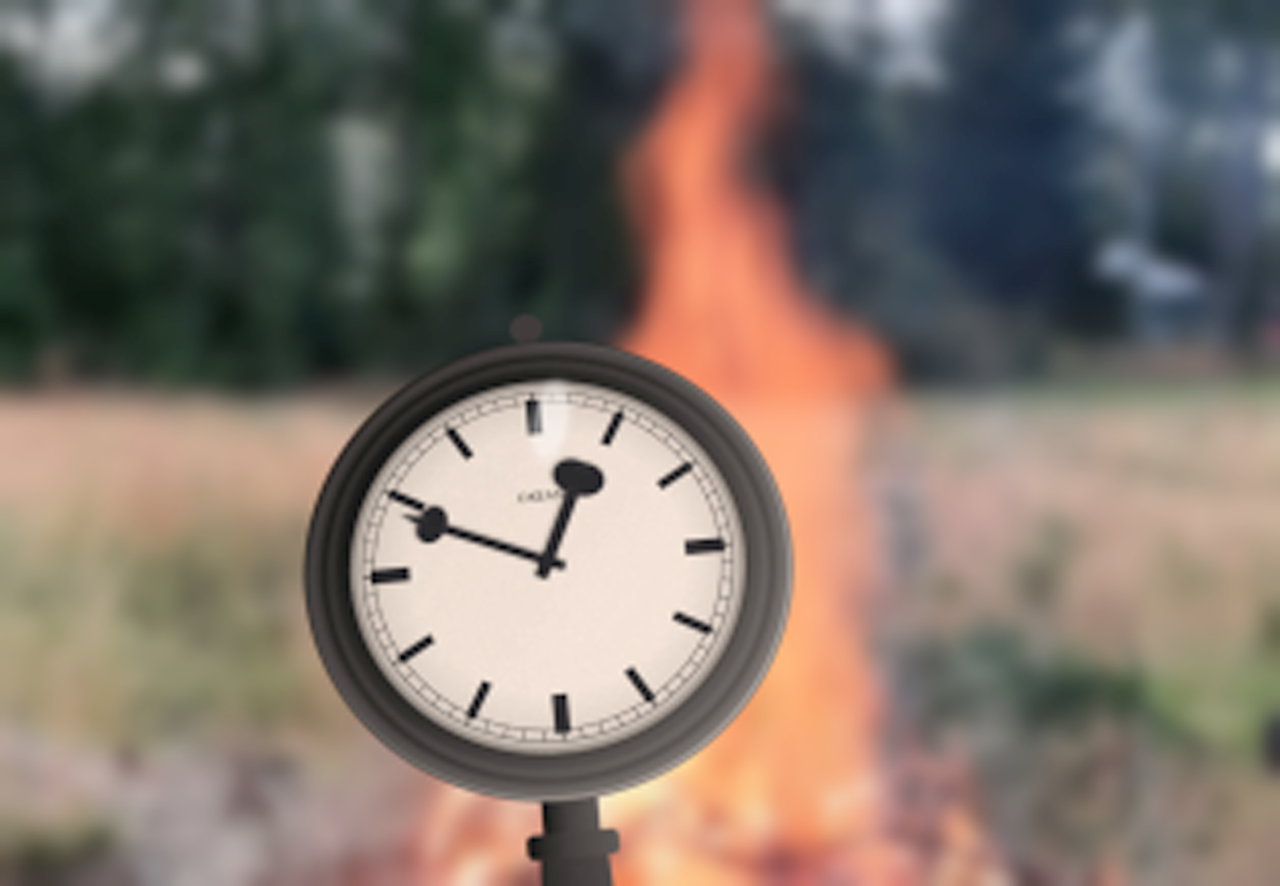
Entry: h=12 m=49
